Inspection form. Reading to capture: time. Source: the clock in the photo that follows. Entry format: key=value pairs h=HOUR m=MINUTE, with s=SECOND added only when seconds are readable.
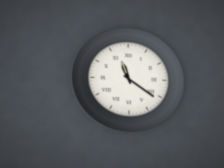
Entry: h=11 m=21
